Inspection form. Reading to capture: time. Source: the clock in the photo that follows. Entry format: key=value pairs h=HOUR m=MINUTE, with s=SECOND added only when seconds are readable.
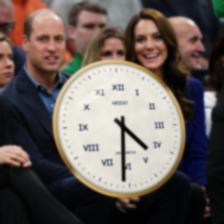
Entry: h=4 m=31
